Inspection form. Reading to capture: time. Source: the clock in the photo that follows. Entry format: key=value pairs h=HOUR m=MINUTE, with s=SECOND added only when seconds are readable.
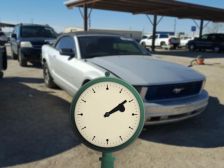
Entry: h=2 m=9
